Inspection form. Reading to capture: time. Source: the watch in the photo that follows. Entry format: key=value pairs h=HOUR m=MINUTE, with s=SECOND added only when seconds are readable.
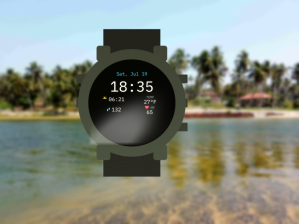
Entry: h=18 m=35
